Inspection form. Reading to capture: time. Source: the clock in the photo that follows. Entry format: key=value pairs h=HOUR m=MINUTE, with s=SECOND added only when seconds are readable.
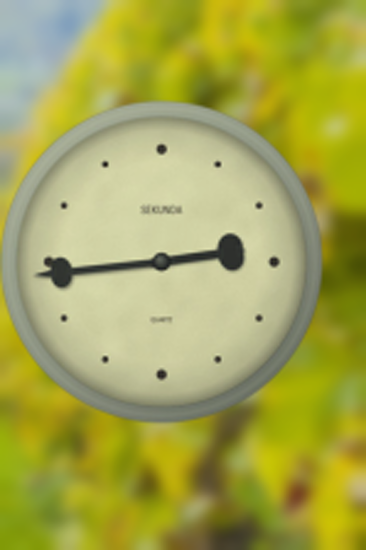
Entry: h=2 m=44
